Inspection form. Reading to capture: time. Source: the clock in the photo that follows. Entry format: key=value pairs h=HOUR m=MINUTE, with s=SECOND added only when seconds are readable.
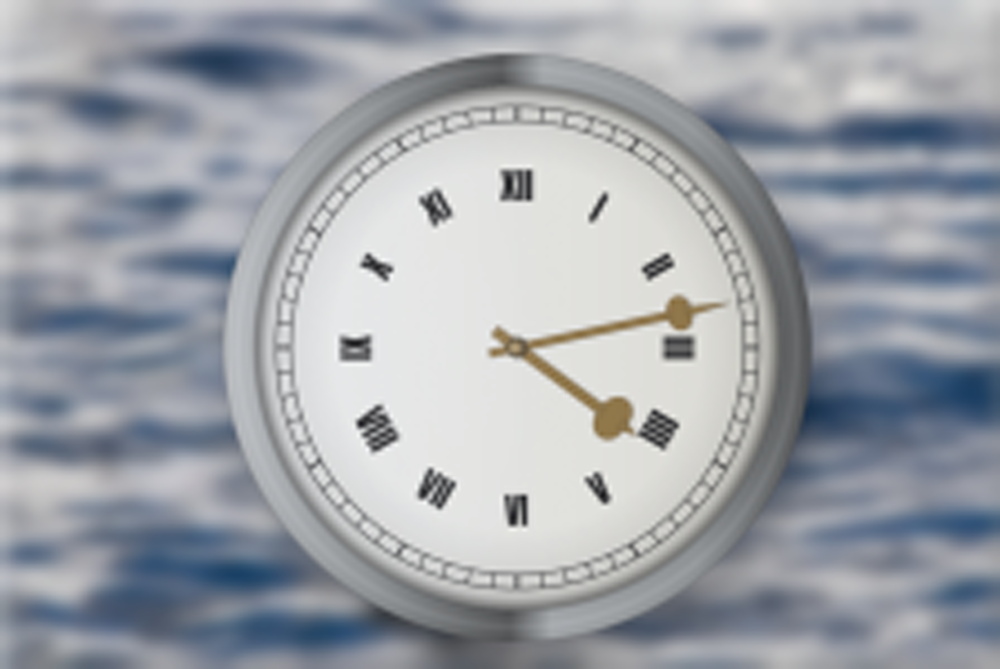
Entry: h=4 m=13
